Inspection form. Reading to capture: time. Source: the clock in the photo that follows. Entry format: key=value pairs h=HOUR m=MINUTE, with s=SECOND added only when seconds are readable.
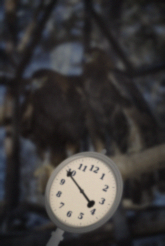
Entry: h=3 m=49
